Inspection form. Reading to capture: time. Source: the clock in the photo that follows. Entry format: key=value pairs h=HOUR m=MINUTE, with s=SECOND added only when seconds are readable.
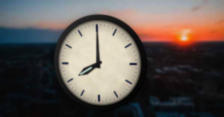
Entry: h=8 m=0
